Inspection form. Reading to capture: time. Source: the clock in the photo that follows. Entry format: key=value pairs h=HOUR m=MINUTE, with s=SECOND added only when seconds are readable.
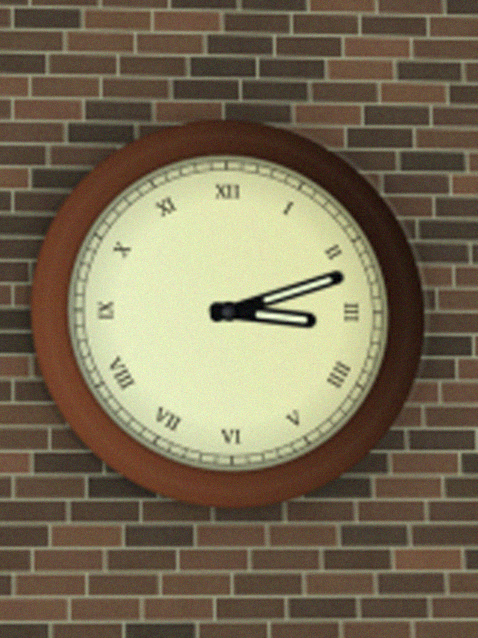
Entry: h=3 m=12
